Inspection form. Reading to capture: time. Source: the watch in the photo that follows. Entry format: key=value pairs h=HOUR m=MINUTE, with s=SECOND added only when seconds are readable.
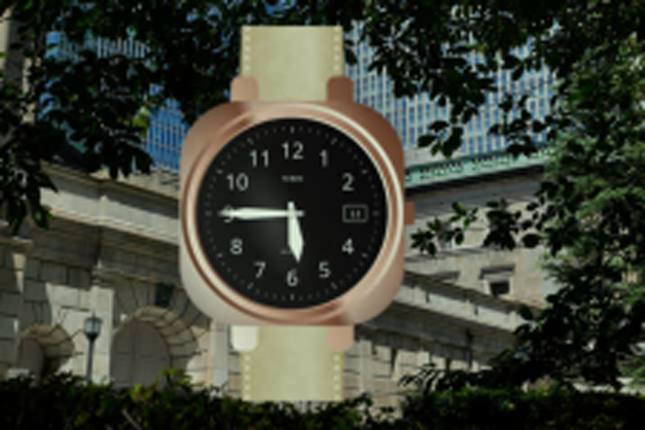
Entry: h=5 m=45
